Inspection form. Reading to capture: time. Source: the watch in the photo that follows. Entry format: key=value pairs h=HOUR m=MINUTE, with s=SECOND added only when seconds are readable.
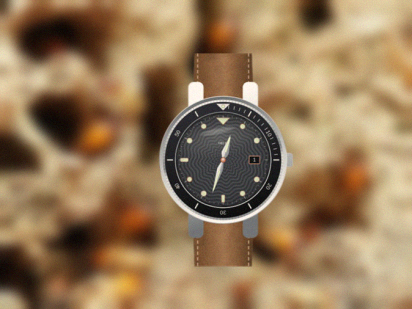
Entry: h=12 m=33
